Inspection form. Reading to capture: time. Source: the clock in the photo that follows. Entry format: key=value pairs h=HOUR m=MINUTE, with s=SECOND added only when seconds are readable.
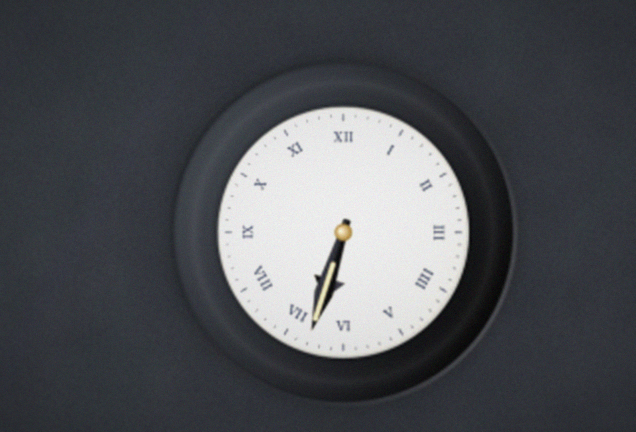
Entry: h=6 m=33
